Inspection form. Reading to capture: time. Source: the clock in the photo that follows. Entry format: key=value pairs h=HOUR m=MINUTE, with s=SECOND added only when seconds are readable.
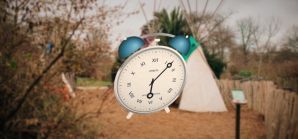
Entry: h=6 m=7
